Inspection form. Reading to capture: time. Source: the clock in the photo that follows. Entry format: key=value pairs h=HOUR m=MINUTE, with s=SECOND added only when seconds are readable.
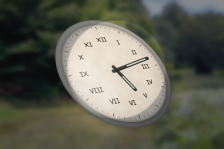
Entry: h=5 m=13
